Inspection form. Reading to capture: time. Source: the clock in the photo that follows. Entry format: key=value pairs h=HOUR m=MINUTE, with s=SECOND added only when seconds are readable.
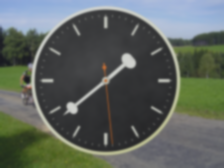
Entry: h=1 m=38 s=29
